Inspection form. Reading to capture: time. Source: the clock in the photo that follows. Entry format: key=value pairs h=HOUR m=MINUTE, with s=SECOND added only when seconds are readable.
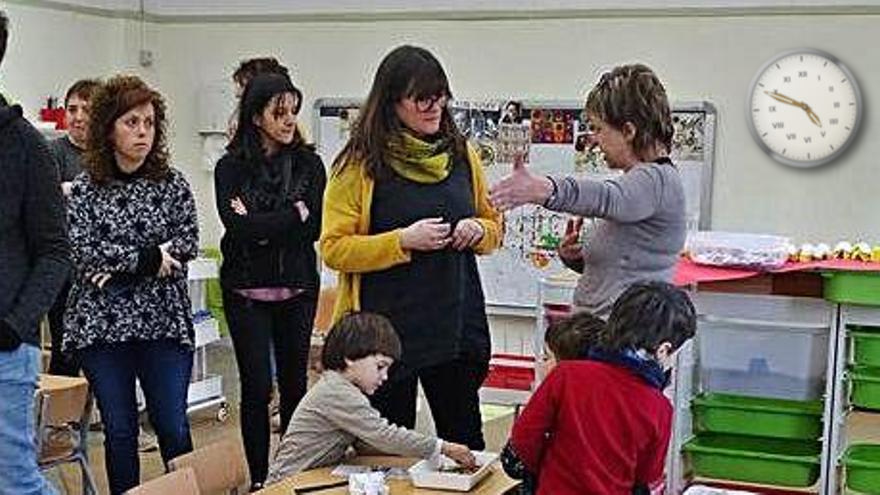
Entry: h=4 m=49
